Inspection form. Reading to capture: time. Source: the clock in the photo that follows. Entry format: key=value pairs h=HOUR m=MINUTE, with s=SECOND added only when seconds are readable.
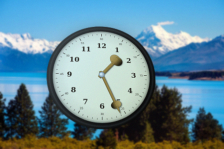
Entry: h=1 m=26
